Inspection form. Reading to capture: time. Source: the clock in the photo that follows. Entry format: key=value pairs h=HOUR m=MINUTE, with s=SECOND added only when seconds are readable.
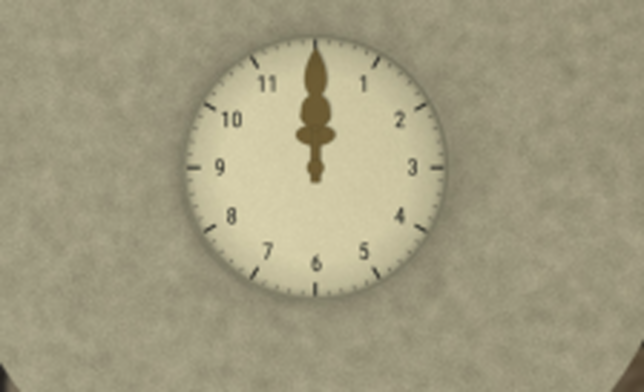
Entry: h=12 m=0
